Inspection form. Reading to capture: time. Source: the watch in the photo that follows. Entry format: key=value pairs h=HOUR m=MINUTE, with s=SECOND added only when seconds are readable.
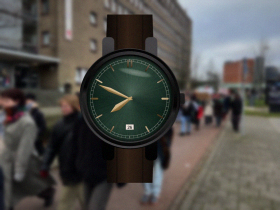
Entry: h=7 m=49
